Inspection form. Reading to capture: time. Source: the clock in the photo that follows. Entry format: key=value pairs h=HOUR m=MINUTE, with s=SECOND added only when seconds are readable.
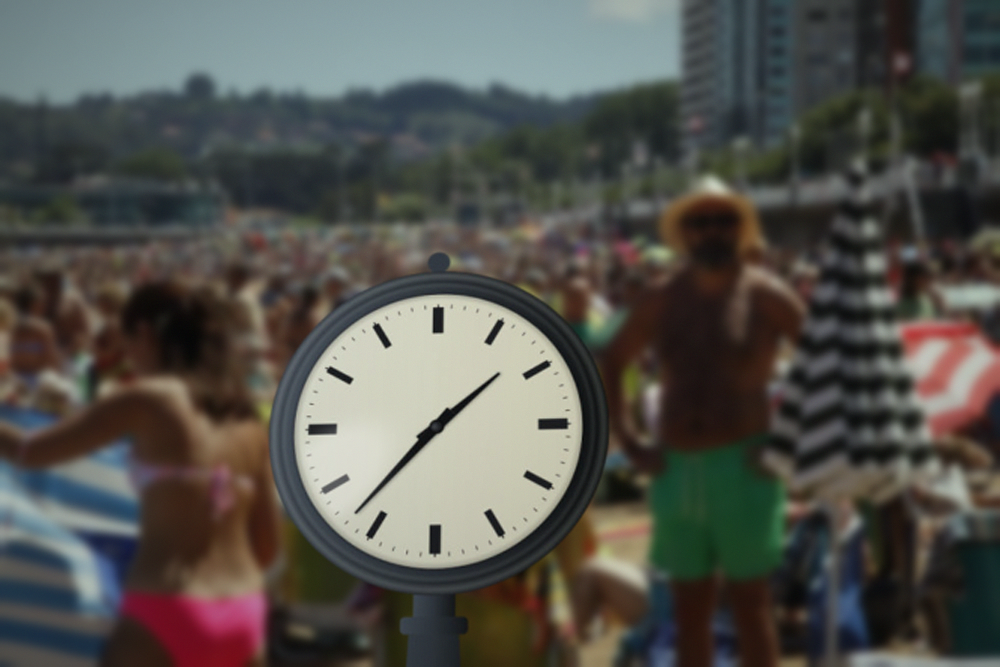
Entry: h=1 m=37
